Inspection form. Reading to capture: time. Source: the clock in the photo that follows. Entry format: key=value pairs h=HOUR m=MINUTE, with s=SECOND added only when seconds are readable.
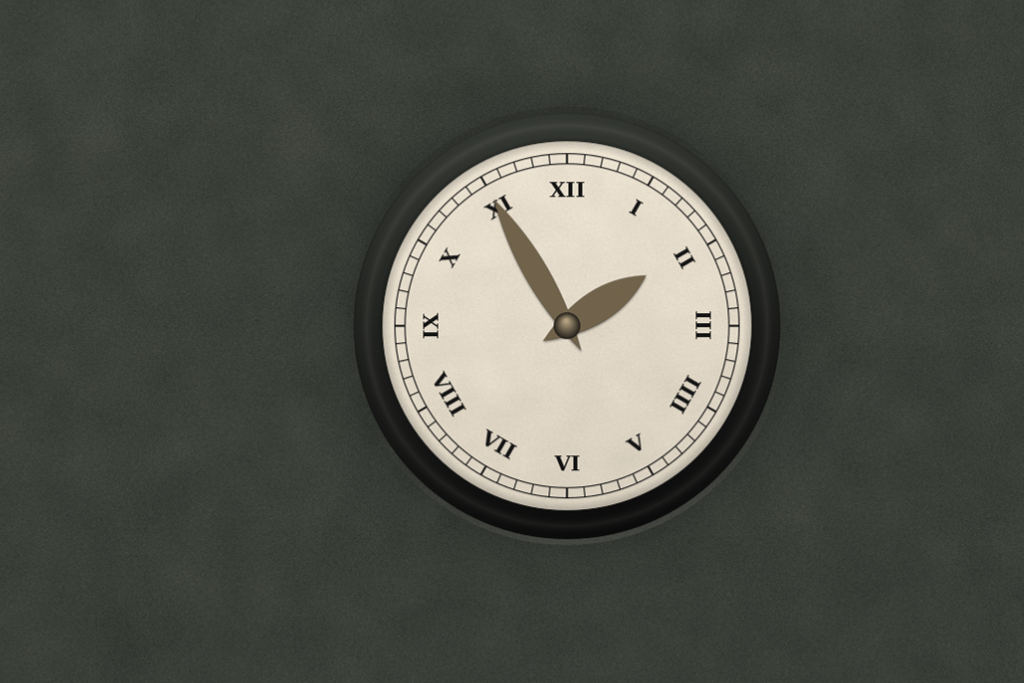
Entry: h=1 m=55
